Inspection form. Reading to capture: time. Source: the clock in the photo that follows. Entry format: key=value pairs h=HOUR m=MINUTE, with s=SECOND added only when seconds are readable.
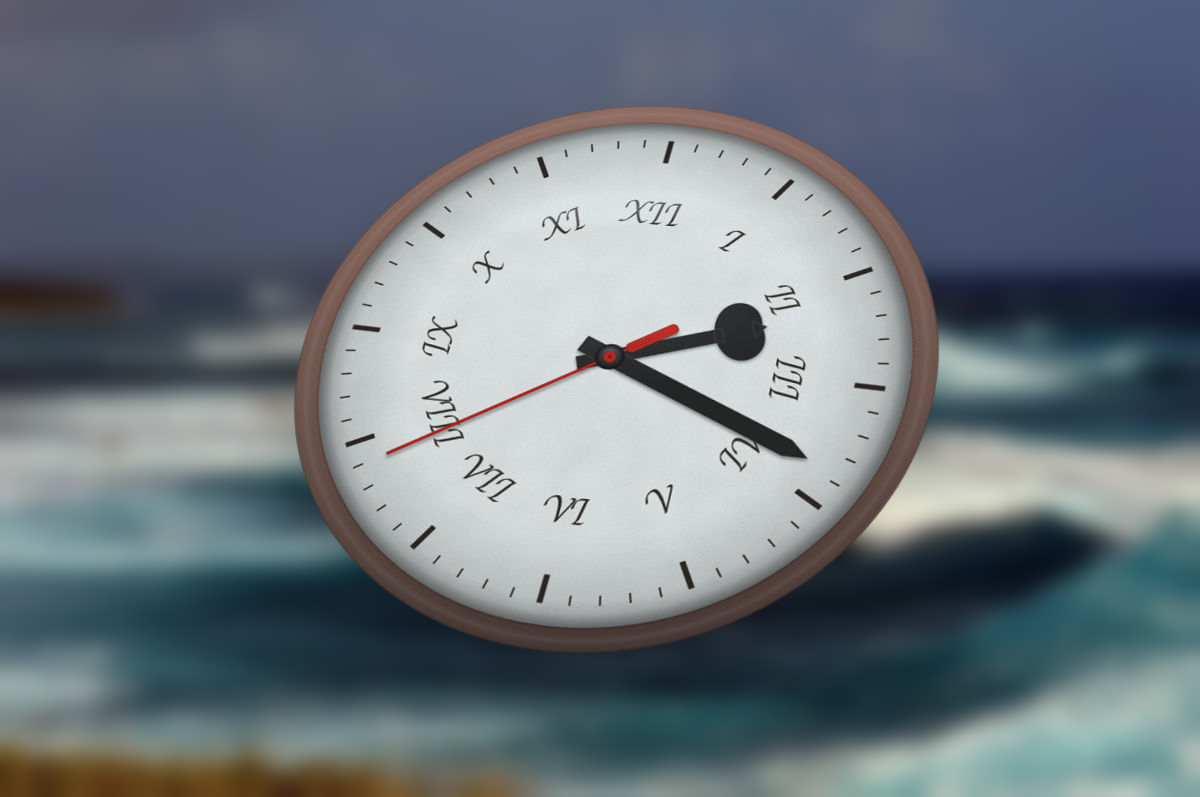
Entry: h=2 m=18 s=39
